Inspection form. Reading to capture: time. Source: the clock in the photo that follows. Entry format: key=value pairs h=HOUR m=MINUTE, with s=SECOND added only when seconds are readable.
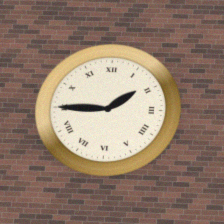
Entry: h=1 m=45
